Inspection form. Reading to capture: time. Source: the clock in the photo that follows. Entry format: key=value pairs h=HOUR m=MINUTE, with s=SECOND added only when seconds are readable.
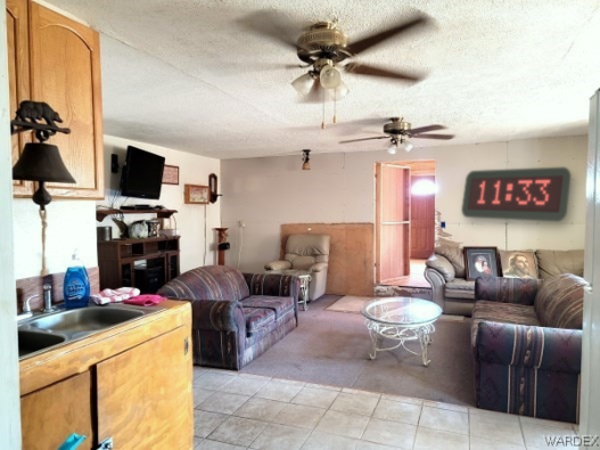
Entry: h=11 m=33
